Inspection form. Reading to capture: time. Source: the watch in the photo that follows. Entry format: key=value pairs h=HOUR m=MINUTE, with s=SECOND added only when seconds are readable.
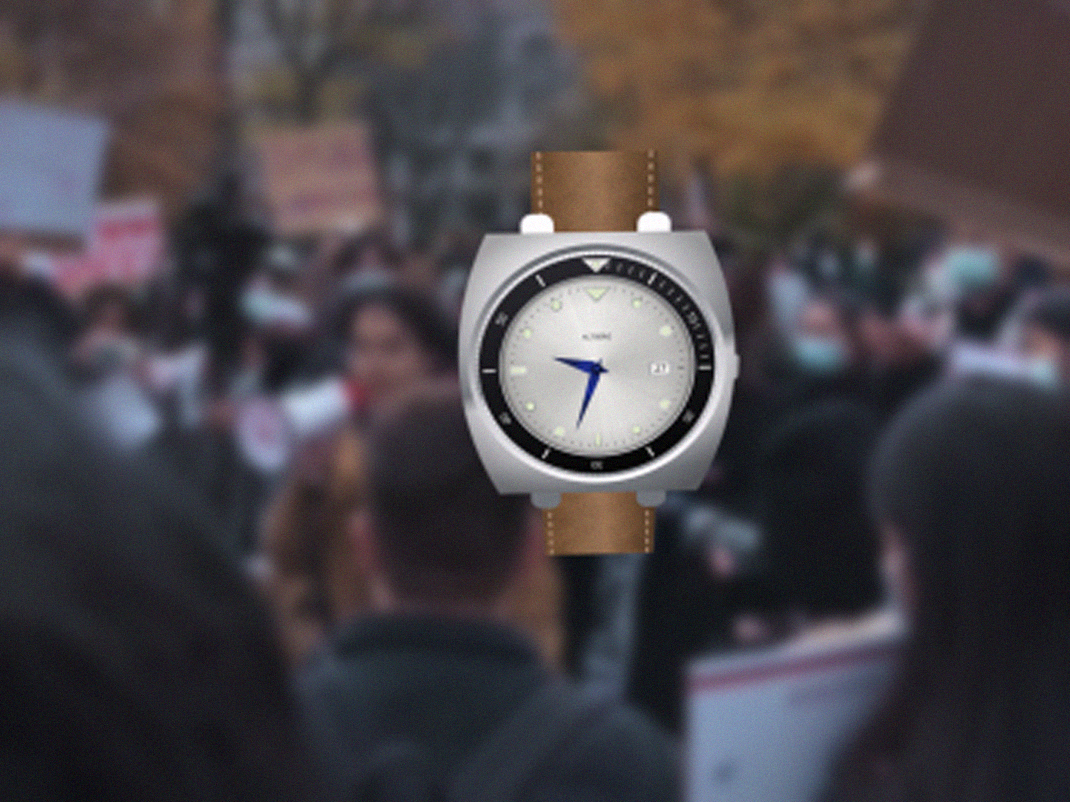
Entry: h=9 m=33
